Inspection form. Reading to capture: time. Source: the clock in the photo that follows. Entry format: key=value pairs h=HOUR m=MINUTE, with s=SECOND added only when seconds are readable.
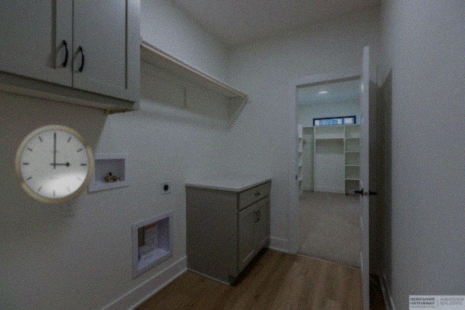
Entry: h=3 m=0
